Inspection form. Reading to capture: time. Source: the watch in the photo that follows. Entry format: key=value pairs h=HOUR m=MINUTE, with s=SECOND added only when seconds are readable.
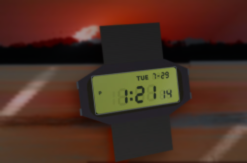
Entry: h=1 m=21 s=14
